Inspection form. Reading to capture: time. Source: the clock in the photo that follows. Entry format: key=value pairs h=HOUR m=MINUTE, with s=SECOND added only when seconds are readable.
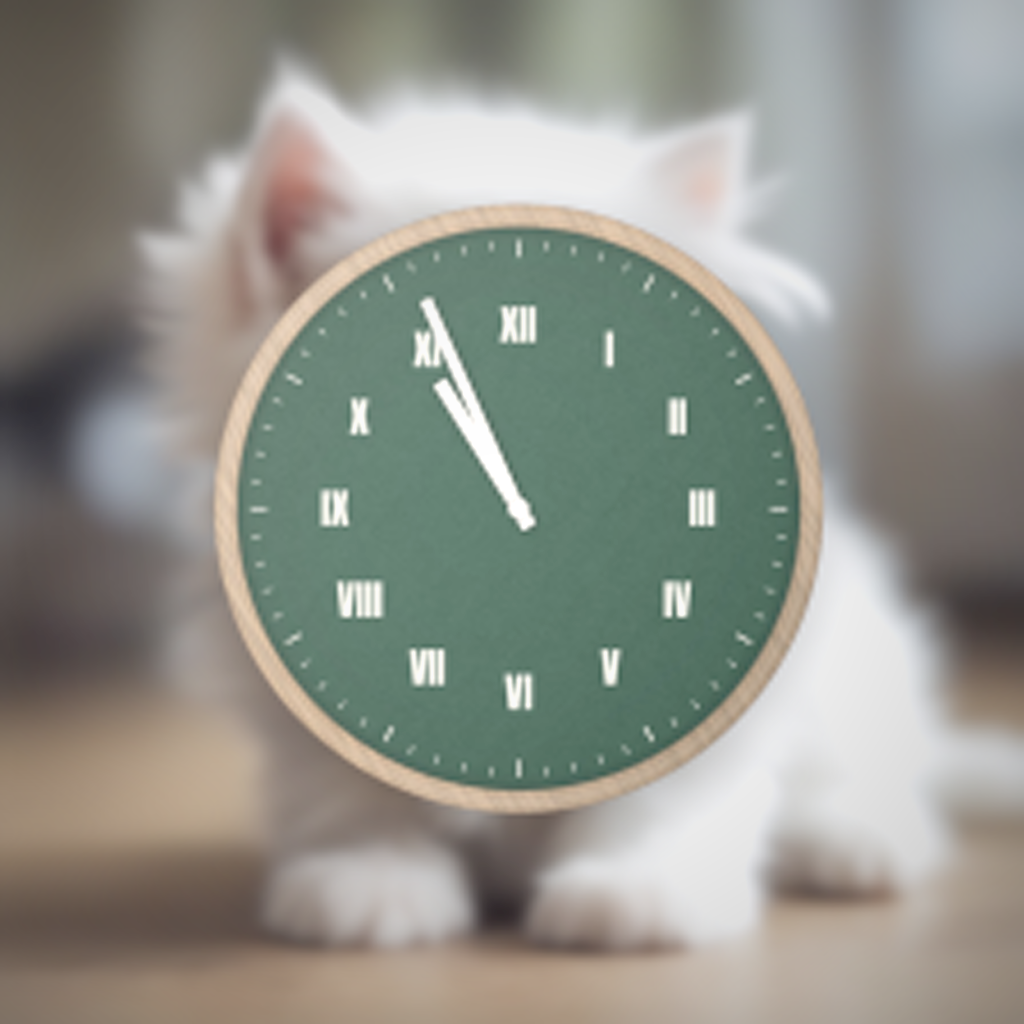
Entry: h=10 m=56
